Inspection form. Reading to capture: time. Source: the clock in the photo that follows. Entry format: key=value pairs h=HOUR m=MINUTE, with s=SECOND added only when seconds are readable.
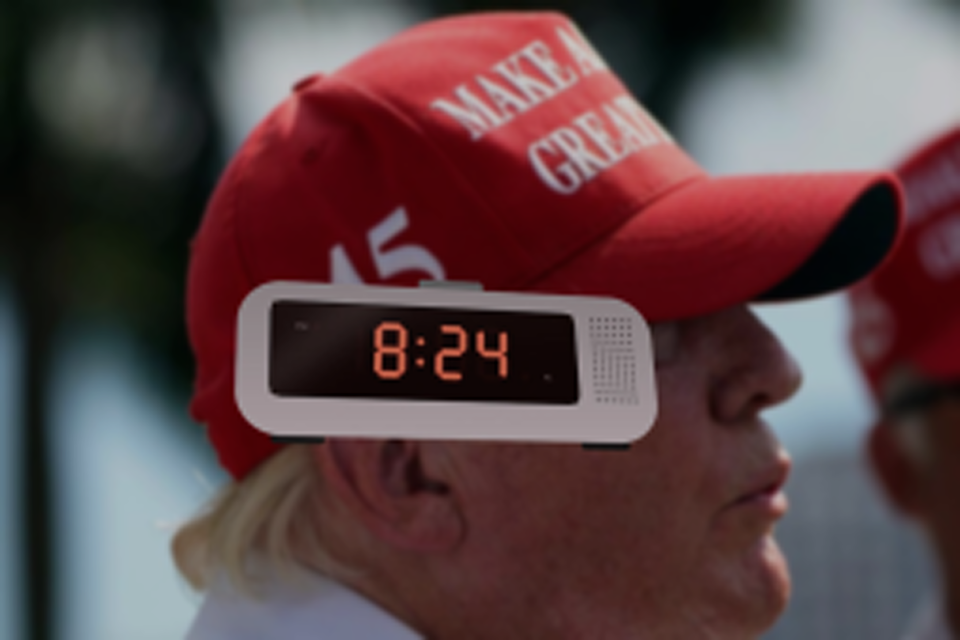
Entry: h=8 m=24
